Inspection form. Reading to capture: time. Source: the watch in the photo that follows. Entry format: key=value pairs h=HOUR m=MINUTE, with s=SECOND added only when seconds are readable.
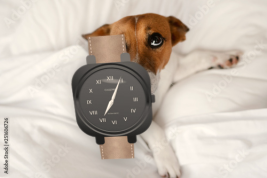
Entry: h=7 m=4
